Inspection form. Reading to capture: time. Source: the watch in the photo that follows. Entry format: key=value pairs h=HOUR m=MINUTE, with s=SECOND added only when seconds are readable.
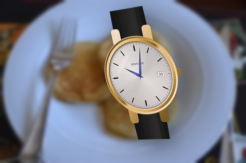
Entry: h=10 m=2
